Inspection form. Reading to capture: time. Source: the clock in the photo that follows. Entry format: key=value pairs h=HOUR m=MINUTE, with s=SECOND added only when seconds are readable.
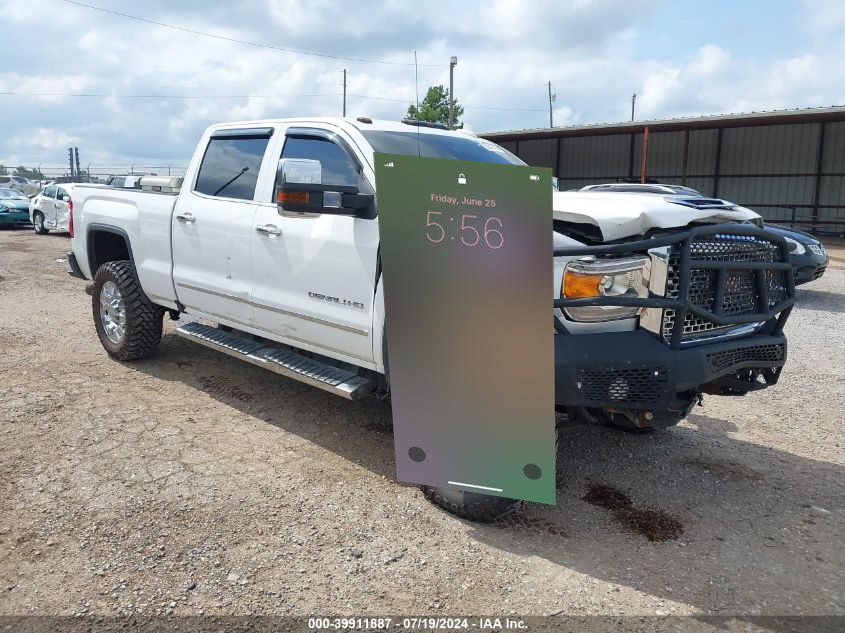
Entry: h=5 m=56
